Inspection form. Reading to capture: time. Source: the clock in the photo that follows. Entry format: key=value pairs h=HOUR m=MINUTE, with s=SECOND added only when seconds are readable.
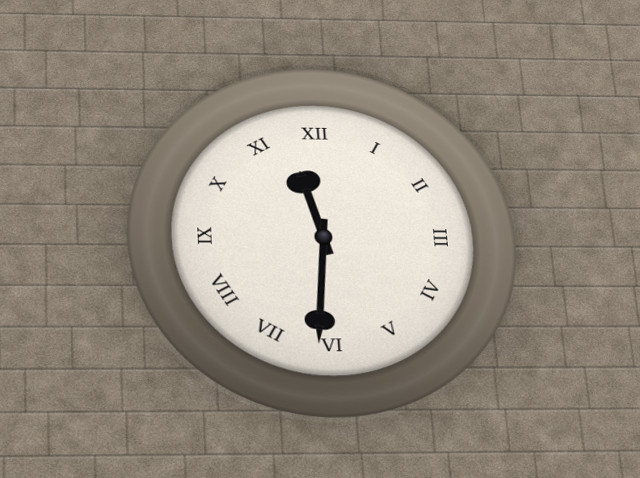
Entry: h=11 m=31
